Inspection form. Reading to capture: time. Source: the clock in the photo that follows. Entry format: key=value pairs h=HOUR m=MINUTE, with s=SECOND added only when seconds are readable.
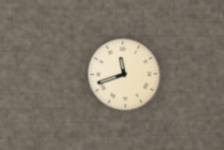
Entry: h=11 m=42
